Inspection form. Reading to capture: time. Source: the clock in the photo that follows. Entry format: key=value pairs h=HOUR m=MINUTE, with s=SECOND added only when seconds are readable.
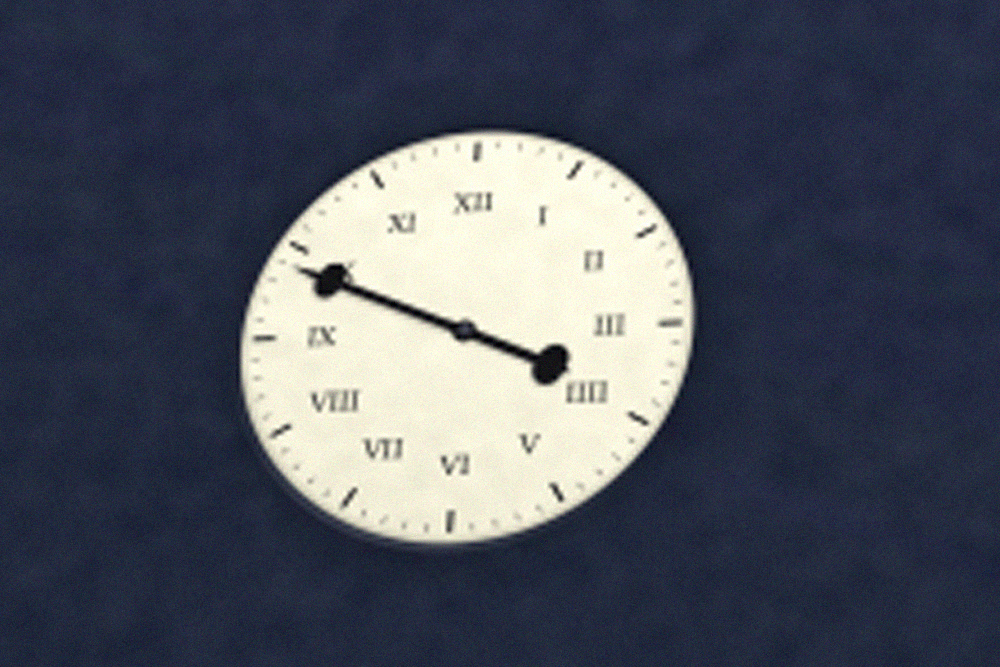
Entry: h=3 m=49
